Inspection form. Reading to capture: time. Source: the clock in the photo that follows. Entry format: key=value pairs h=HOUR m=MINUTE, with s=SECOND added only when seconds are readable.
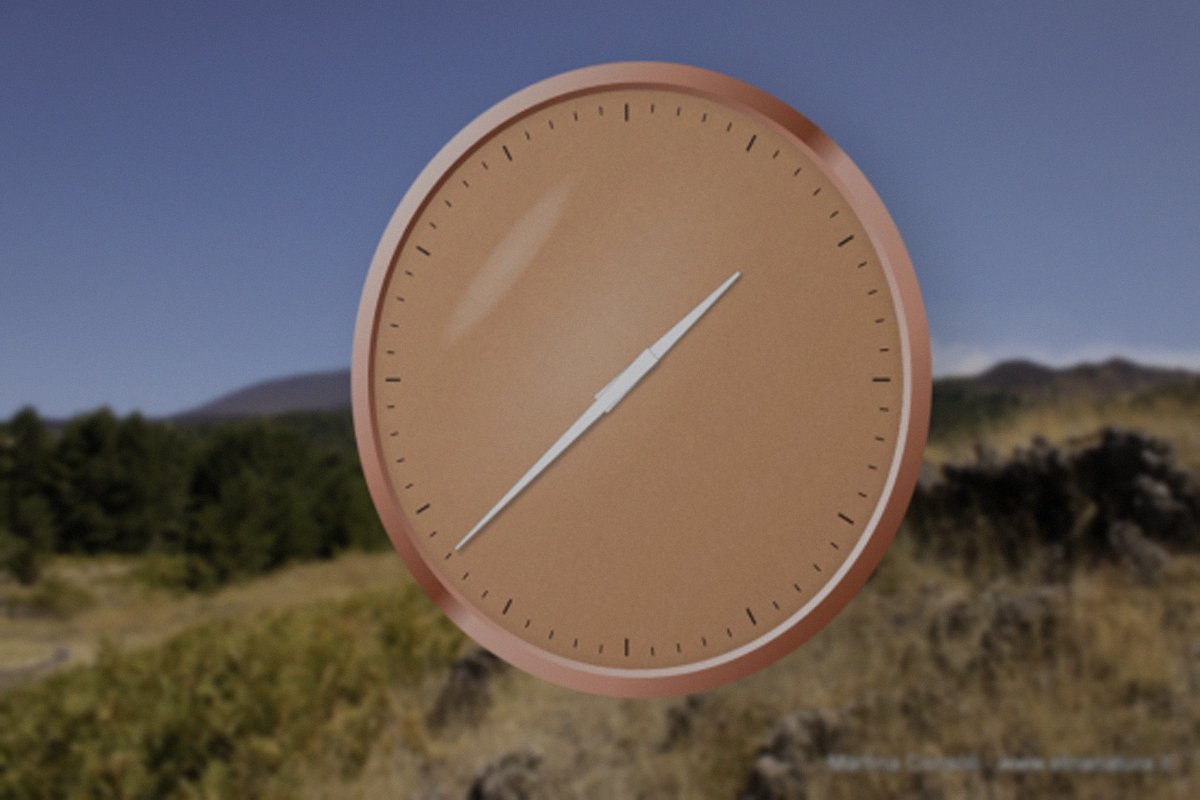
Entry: h=1 m=38
